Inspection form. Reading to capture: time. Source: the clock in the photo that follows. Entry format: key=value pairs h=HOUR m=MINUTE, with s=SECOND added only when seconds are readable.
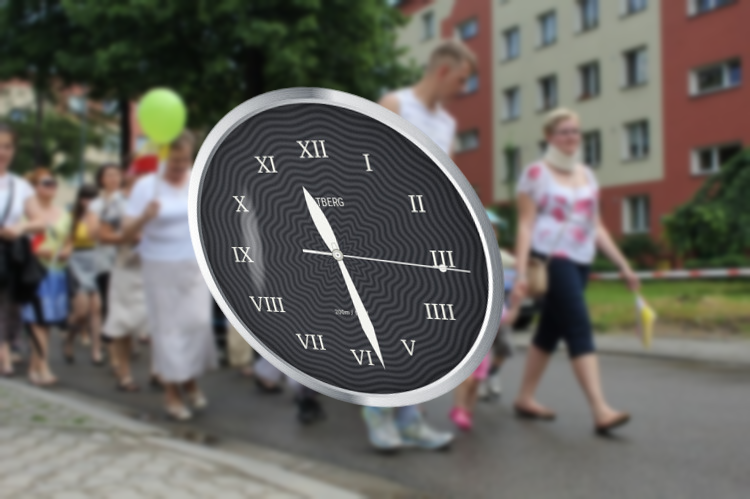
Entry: h=11 m=28 s=16
